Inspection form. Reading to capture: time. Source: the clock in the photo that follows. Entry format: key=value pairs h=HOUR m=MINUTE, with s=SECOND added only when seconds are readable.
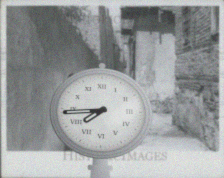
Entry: h=7 m=44
